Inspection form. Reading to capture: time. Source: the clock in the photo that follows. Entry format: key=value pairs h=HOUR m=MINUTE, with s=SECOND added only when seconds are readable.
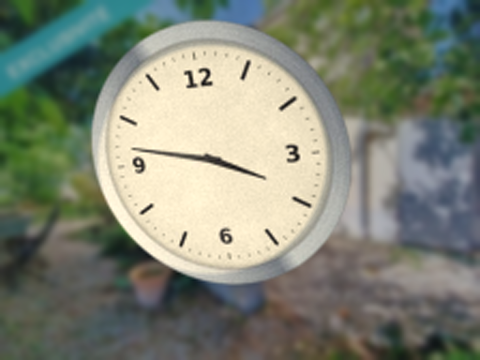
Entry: h=3 m=47
